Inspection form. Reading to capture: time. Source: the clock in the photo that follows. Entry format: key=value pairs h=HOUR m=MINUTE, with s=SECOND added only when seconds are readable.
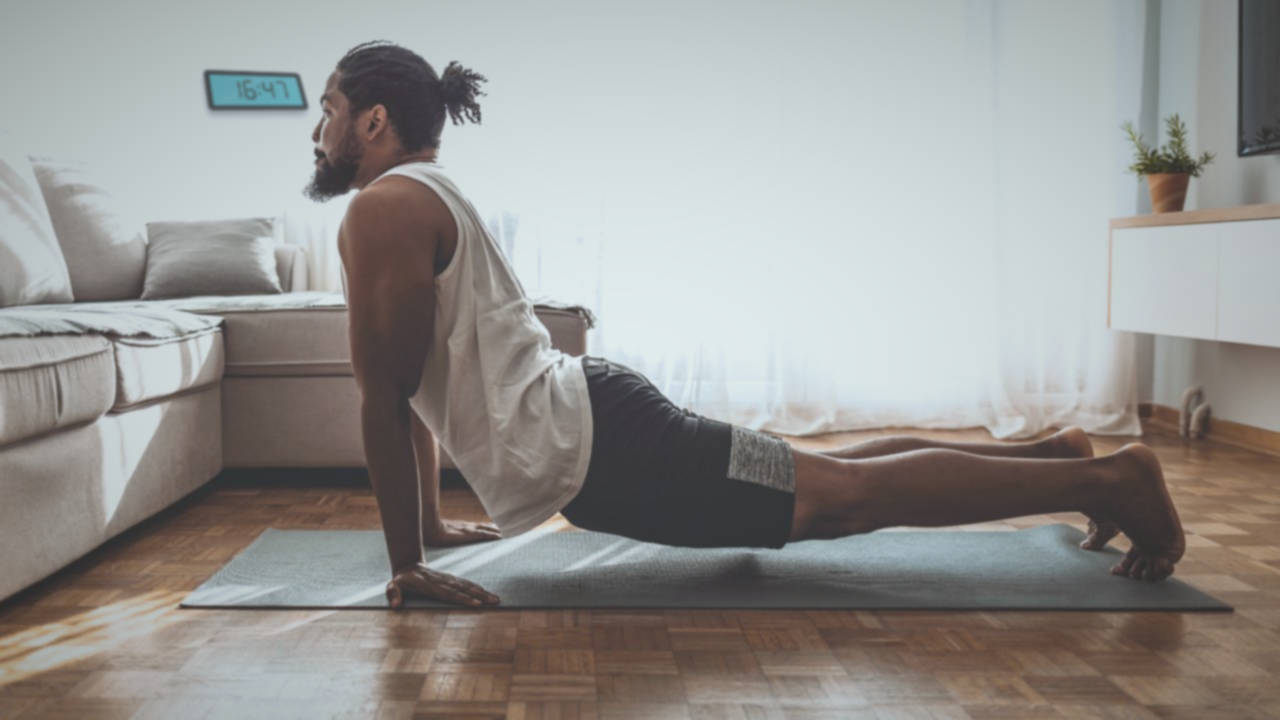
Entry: h=16 m=47
